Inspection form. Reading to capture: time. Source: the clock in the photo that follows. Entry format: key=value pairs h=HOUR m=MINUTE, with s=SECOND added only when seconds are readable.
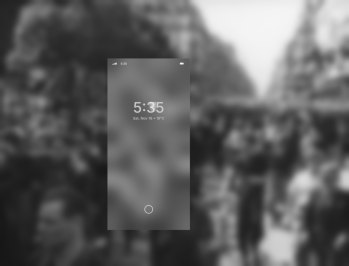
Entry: h=5 m=35
